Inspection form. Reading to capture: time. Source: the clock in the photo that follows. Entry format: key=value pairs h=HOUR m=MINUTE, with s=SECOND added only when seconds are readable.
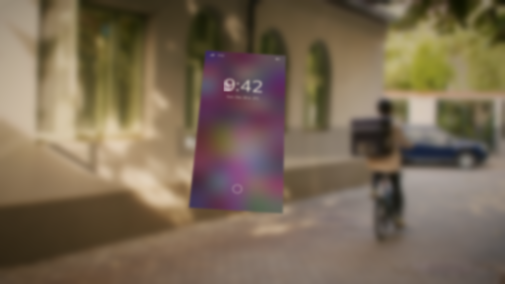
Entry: h=9 m=42
